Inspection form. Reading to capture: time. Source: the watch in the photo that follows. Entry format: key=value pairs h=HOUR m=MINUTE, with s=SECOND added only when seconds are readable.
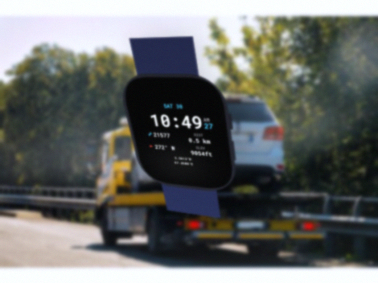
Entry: h=10 m=49
